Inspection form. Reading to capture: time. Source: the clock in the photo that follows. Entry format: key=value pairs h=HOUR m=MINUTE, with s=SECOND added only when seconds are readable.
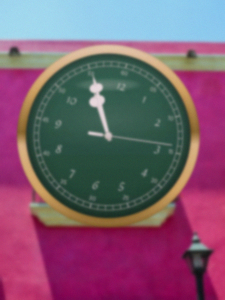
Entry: h=10 m=55 s=14
